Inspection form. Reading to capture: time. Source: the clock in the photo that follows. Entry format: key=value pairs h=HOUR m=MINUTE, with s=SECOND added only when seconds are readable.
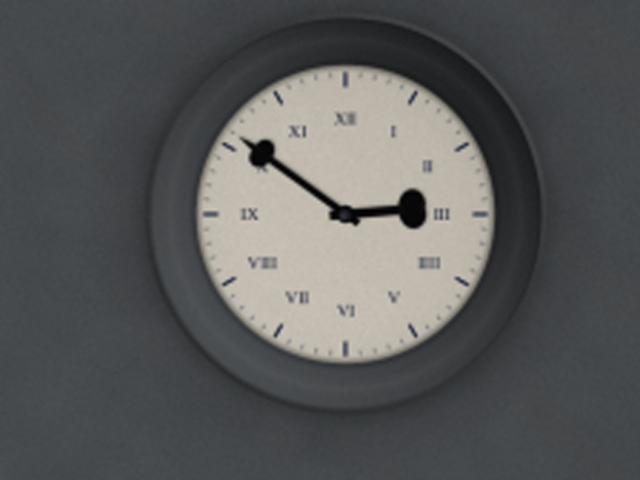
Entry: h=2 m=51
